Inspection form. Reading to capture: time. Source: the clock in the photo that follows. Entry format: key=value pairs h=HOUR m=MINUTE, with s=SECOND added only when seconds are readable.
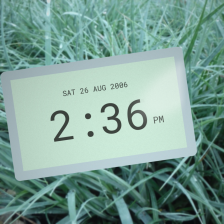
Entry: h=2 m=36
